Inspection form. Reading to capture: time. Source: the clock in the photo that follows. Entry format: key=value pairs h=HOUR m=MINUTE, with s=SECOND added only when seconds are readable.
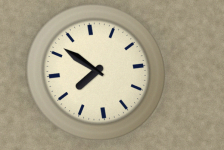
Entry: h=7 m=52
